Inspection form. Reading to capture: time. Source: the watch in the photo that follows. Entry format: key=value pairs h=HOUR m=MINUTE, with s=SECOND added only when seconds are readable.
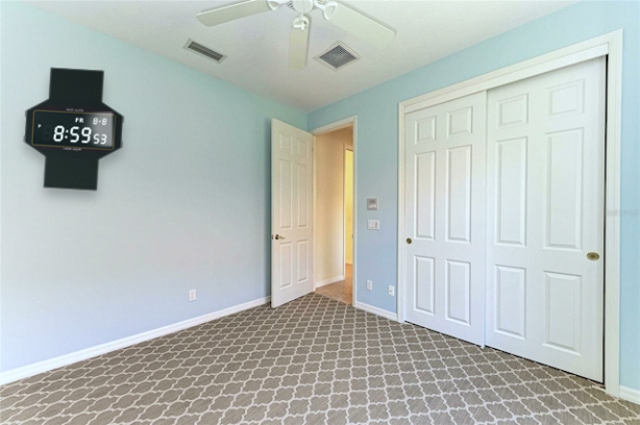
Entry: h=8 m=59 s=53
